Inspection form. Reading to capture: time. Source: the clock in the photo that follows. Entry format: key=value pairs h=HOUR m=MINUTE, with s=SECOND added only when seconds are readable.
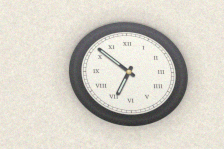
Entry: h=6 m=52
